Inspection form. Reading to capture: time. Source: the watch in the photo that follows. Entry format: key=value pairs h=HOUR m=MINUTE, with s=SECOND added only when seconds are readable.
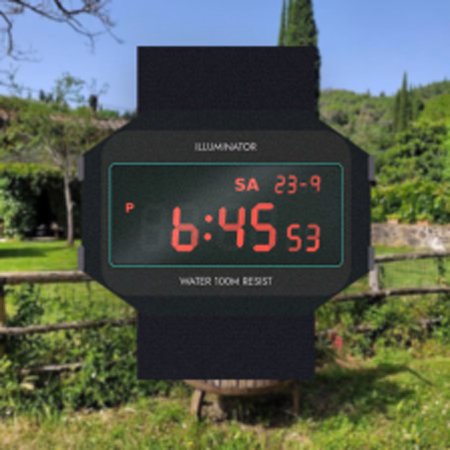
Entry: h=6 m=45 s=53
